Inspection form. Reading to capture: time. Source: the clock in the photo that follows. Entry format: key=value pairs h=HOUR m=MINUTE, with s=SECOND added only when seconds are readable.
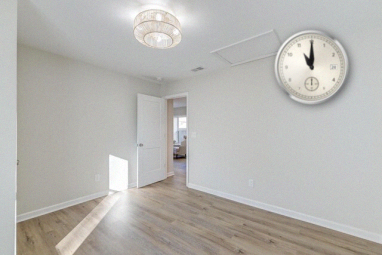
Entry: h=11 m=0
